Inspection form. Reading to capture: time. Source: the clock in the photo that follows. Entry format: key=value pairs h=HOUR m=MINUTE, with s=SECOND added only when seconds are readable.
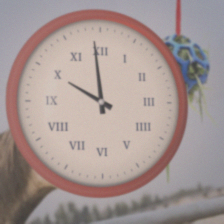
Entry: h=9 m=59
